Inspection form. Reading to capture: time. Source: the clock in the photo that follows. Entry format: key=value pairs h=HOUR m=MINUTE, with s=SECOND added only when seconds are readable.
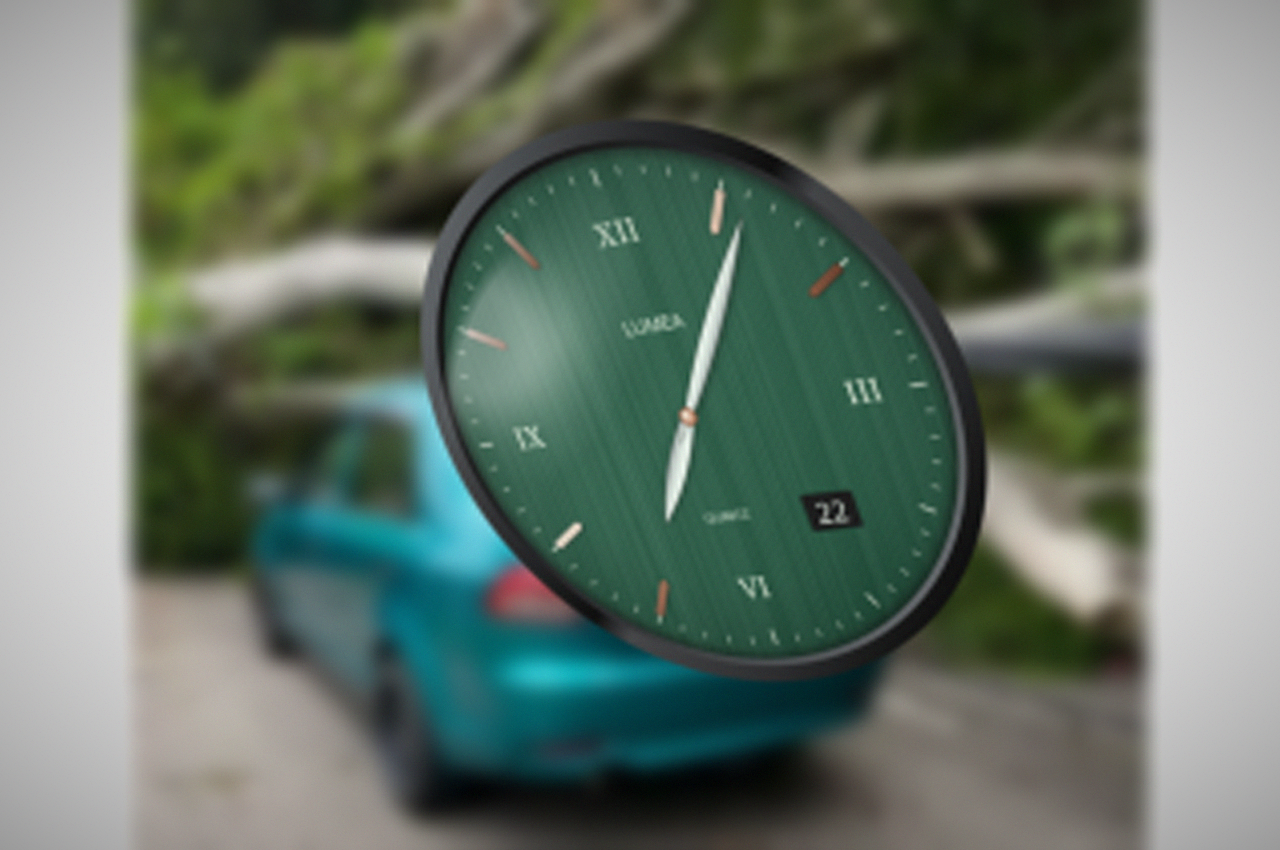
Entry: h=7 m=6
